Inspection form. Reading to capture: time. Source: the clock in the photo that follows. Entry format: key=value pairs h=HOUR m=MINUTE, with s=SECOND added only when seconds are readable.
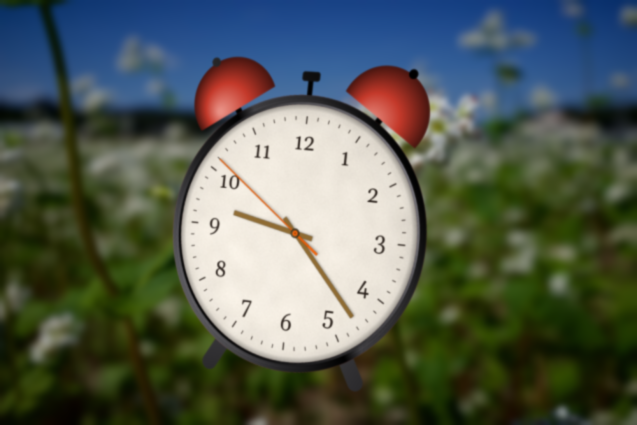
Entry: h=9 m=22 s=51
